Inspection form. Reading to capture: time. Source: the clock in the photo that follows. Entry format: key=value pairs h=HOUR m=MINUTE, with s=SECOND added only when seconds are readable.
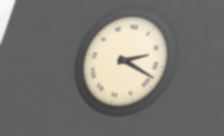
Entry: h=2 m=18
